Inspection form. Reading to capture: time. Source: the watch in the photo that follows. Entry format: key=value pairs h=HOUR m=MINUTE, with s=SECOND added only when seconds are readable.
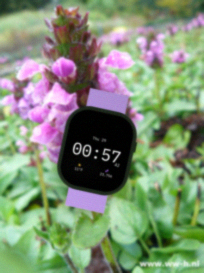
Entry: h=0 m=57
